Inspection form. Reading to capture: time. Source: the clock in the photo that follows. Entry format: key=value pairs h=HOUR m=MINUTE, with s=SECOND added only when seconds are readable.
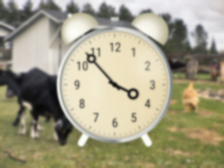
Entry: h=3 m=53
